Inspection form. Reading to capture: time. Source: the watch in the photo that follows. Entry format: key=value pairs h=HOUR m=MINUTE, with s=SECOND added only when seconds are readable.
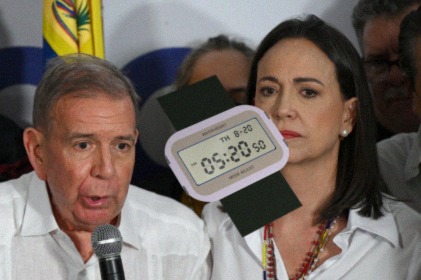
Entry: h=5 m=20 s=50
